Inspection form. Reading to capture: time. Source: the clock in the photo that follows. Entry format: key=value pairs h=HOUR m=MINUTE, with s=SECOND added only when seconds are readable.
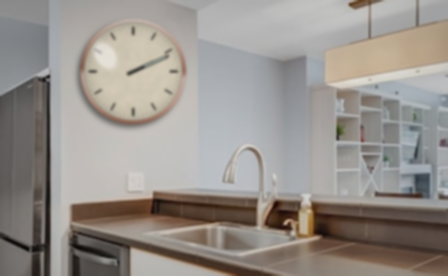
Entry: h=2 m=11
